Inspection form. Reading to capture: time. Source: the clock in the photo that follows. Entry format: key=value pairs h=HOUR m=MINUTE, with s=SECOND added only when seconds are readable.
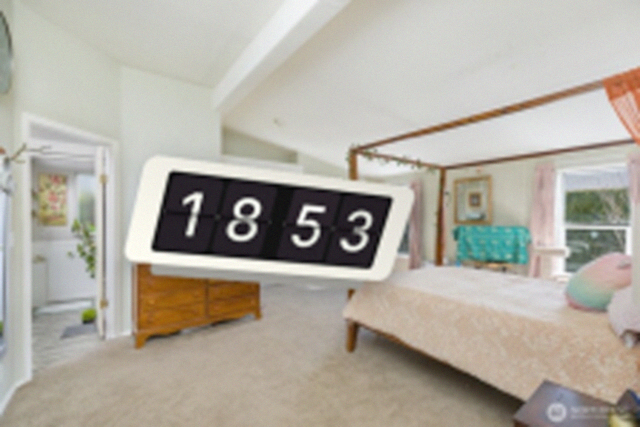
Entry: h=18 m=53
